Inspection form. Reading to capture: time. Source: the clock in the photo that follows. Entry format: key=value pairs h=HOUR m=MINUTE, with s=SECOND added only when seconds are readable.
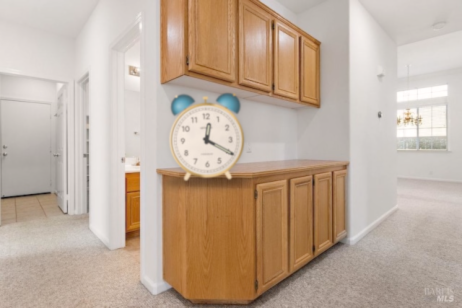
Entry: h=12 m=20
